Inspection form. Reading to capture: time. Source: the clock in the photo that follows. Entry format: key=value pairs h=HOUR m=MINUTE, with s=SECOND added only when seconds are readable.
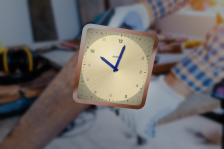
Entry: h=10 m=2
